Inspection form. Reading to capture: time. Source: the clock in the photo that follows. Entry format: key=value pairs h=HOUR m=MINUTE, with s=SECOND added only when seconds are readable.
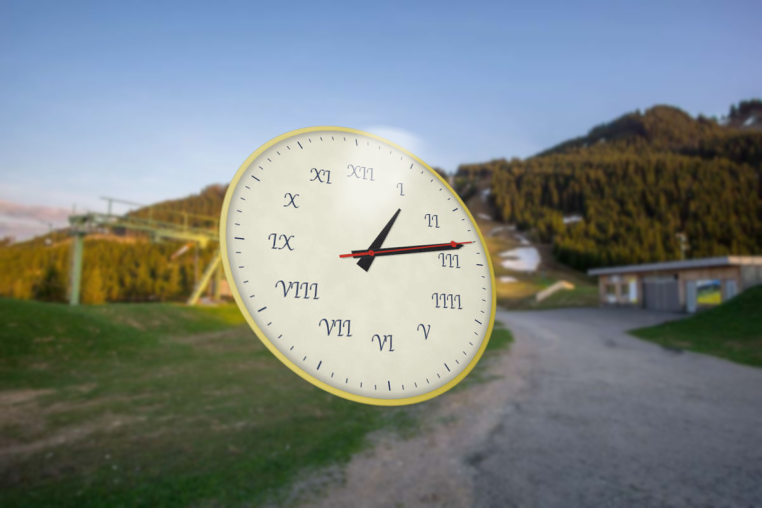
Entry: h=1 m=13 s=13
